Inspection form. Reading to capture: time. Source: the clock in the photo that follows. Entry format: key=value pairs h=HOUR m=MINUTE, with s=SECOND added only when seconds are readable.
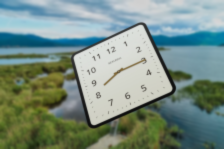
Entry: h=8 m=15
